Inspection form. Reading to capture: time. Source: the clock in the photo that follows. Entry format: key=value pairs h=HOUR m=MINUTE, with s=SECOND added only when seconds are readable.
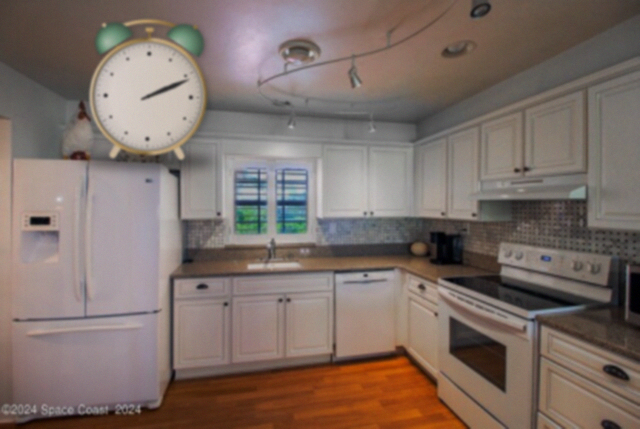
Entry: h=2 m=11
